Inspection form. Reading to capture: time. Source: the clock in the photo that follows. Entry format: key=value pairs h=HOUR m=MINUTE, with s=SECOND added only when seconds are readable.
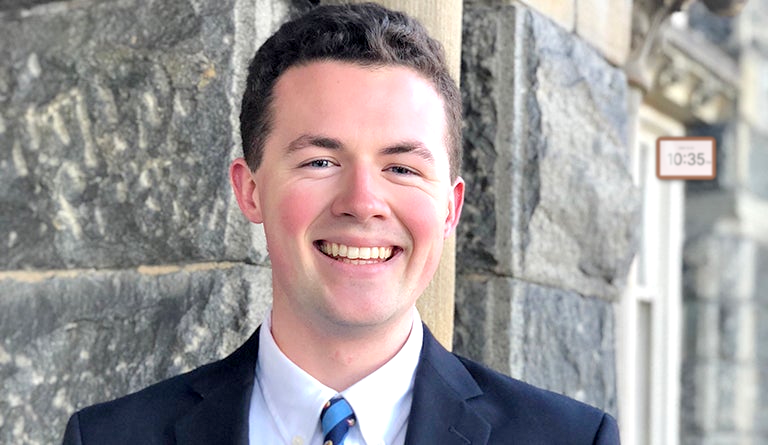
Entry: h=10 m=35
